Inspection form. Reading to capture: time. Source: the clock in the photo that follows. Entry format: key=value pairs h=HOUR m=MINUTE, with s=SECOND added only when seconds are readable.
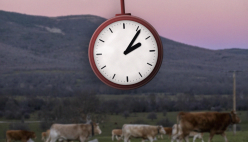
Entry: h=2 m=6
